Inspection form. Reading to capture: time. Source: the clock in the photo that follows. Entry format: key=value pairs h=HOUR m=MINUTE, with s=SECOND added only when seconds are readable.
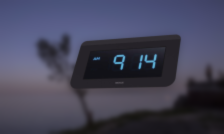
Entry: h=9 m=14
